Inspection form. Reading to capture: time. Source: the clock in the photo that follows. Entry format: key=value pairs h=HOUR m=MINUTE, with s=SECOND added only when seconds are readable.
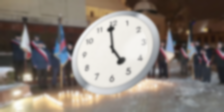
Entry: h=4 m=59
